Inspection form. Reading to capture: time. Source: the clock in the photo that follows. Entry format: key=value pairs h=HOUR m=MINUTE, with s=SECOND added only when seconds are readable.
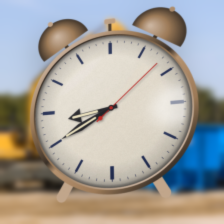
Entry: h=8 m=40 s=8
